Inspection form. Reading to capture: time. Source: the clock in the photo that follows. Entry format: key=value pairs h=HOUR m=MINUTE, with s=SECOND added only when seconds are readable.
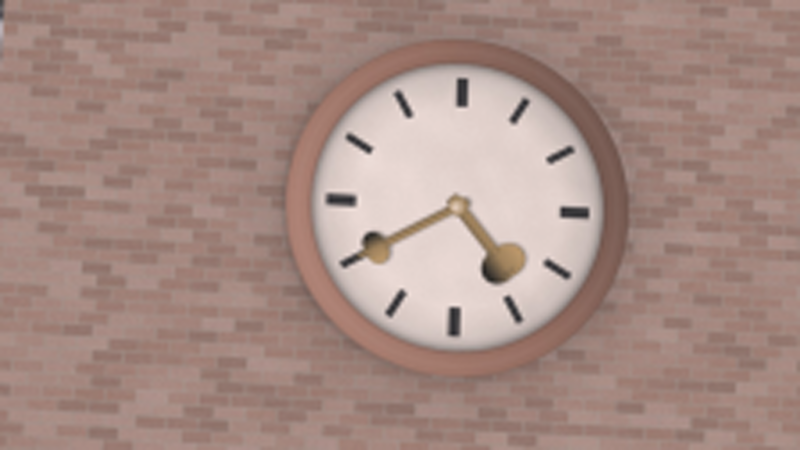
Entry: h=4 m=40
